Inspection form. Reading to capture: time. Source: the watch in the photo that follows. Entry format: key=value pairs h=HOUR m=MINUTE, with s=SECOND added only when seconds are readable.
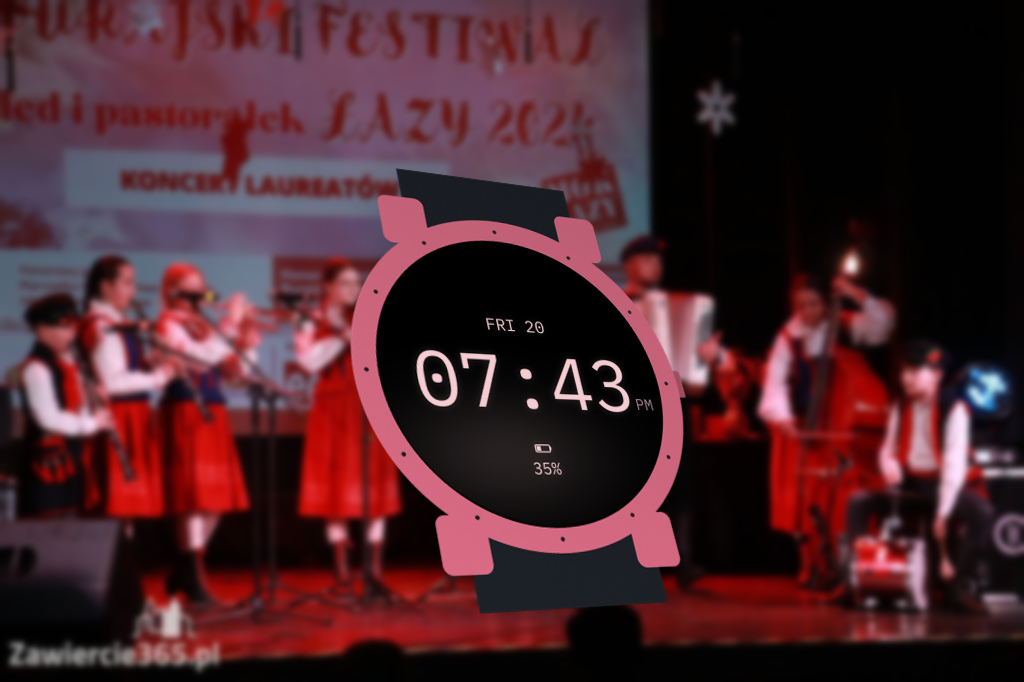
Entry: h=7 m=43
